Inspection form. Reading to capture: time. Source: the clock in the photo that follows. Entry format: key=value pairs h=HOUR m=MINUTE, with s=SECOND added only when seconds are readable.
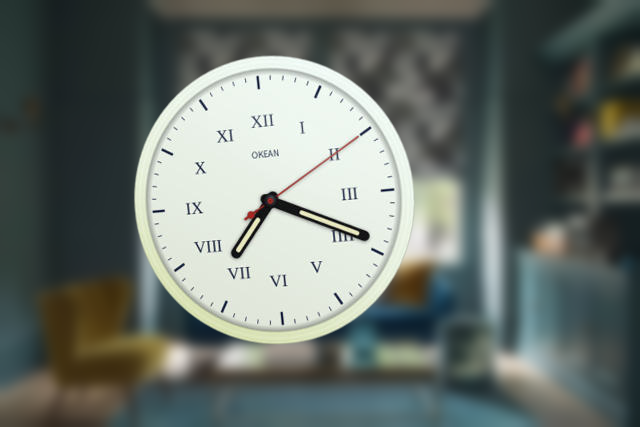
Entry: h=7 m=19 s=10
